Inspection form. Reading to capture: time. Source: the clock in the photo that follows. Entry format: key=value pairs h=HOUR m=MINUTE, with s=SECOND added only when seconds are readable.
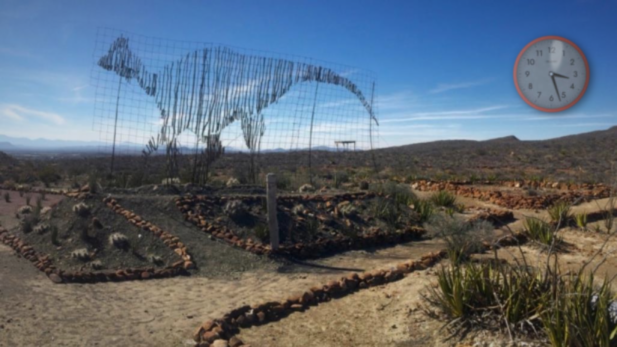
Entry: h=3 m=27
